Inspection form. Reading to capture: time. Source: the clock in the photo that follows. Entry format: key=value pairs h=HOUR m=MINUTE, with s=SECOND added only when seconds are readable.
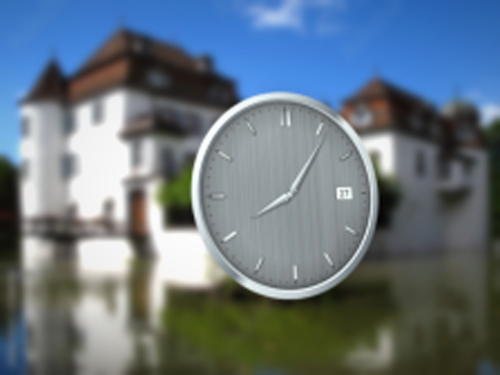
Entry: h=8 m=6
